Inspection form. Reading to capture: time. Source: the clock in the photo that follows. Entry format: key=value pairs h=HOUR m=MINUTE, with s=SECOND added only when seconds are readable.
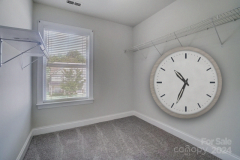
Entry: h=10 m=34
